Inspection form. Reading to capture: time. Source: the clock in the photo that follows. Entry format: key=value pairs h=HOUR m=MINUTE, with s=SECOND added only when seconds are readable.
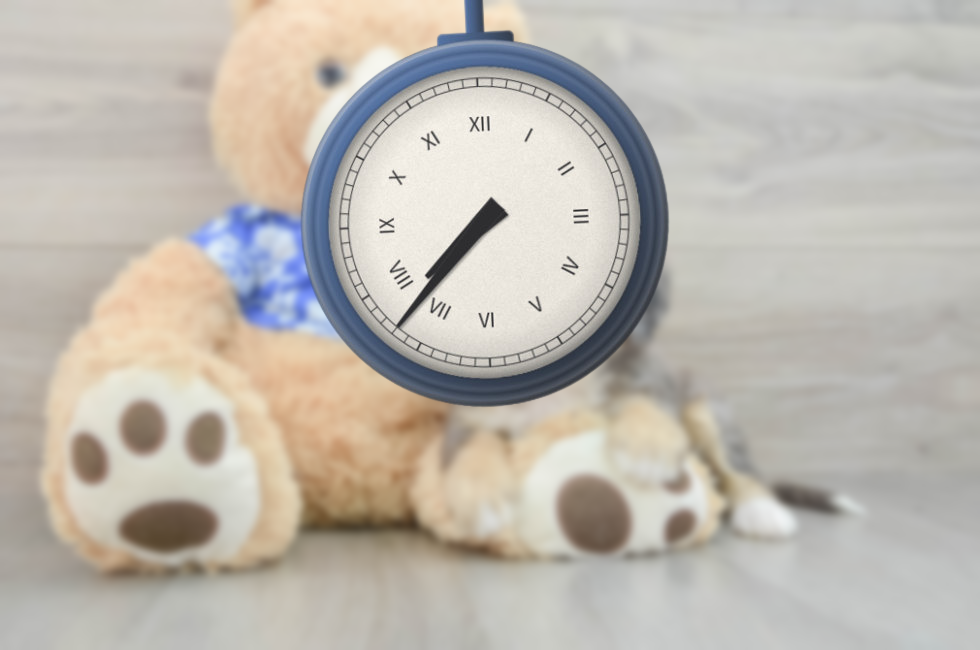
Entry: h=7 m=37
